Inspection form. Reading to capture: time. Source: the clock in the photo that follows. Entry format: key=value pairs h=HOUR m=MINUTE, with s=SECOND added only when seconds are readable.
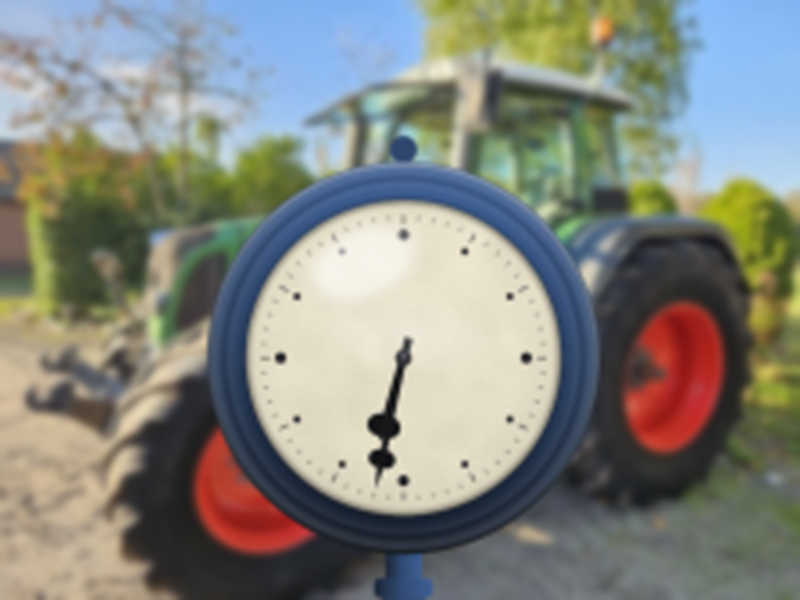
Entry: h=6 m=32
